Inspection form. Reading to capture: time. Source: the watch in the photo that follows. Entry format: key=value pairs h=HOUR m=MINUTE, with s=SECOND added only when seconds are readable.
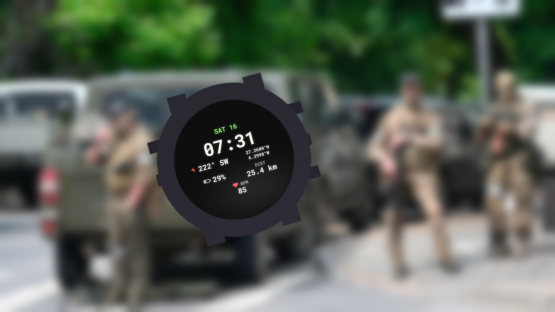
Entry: h=7 m=31
